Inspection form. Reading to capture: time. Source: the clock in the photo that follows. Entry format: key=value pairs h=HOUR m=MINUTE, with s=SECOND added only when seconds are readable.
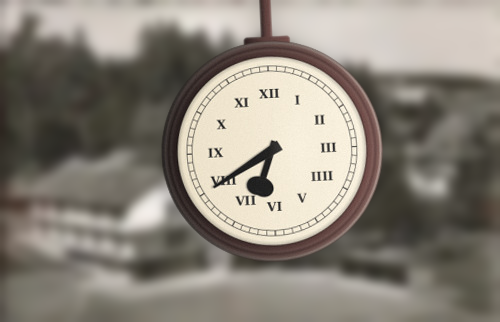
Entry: h=6 m=40
